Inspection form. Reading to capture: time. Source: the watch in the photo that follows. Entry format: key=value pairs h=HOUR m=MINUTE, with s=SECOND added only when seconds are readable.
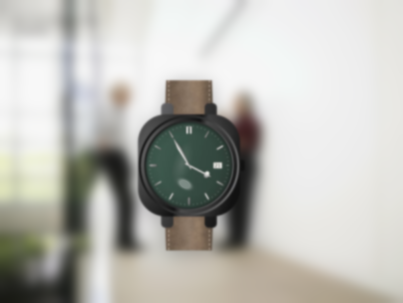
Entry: h=3 m=55
